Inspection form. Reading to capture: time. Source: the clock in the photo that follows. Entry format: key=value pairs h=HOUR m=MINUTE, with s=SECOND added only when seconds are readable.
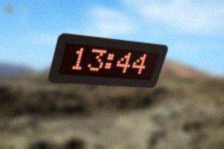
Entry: h=13 m=44
